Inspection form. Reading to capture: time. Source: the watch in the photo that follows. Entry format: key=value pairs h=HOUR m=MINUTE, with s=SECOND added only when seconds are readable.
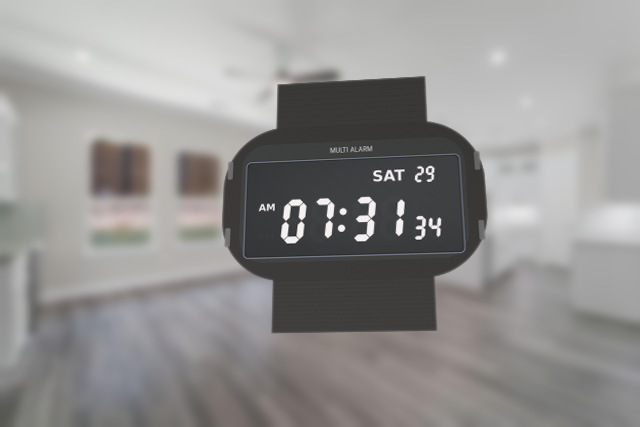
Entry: h=7 m=31 s=34
